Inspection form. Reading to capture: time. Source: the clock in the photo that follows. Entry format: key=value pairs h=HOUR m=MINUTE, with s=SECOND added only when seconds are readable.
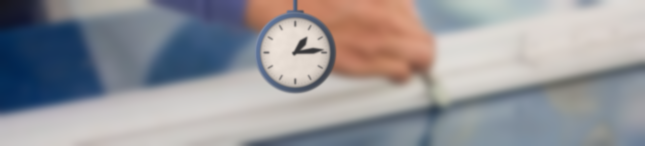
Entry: h=1 m=14
